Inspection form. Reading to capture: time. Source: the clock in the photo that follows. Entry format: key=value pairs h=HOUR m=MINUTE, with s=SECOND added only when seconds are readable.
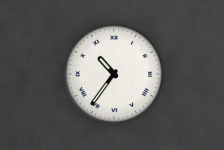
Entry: h=10 m=36
